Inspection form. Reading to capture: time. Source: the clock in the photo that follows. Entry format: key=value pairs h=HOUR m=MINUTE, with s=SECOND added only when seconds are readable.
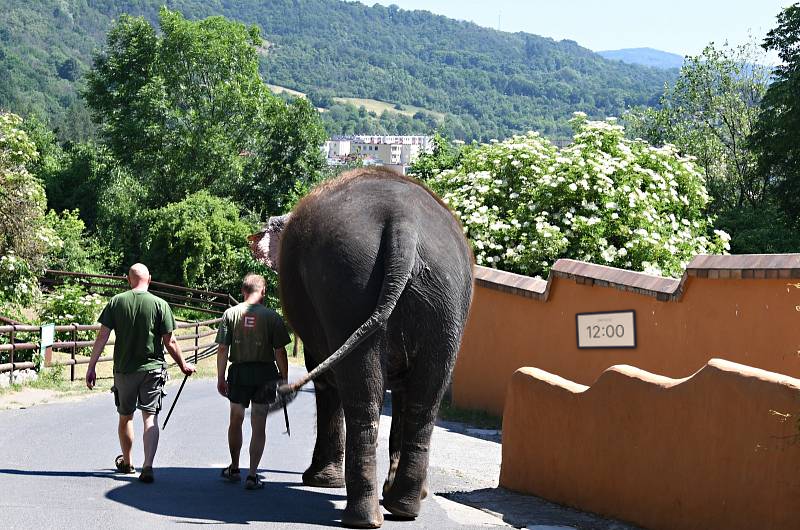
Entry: h=12 m=0
